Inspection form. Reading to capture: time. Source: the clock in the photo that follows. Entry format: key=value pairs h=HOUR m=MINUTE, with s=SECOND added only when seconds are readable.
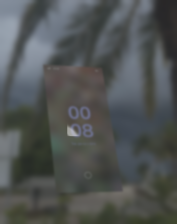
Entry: h=0 m=8
